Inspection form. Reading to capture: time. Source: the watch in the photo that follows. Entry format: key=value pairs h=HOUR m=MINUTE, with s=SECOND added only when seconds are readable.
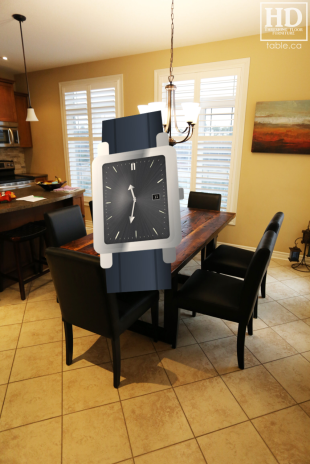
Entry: h=11 m=32
